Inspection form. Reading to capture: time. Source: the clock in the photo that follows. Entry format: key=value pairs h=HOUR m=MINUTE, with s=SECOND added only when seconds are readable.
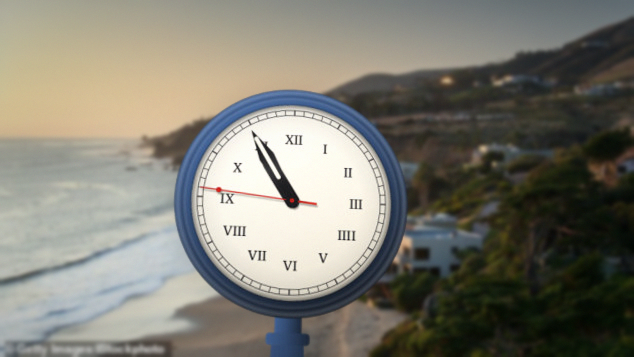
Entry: h=10 m=54 s=46
